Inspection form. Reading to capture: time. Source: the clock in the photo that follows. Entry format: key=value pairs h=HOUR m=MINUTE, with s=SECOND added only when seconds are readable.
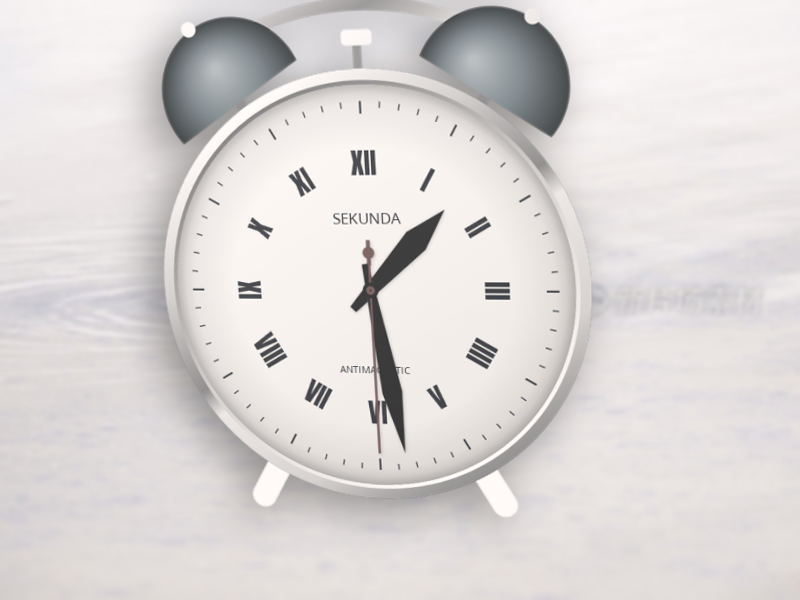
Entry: h=1 m=28 s=30
